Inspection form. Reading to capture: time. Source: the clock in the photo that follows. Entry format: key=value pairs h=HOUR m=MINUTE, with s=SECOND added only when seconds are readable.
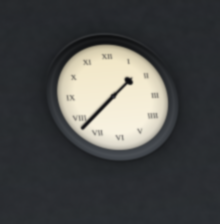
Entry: h=1 m=38
